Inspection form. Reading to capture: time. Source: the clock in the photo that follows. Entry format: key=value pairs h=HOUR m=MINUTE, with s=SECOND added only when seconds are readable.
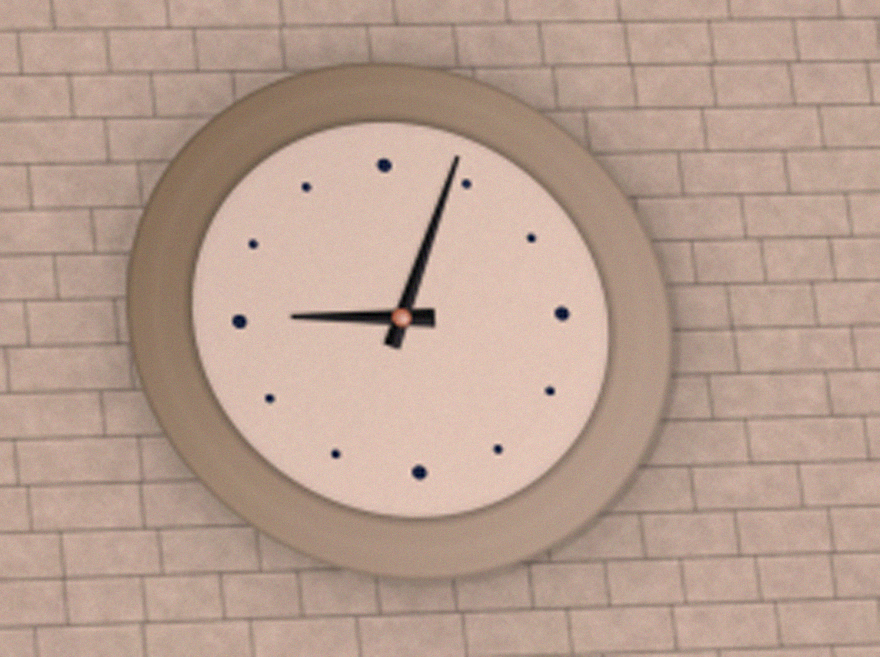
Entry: h=9 m=4
